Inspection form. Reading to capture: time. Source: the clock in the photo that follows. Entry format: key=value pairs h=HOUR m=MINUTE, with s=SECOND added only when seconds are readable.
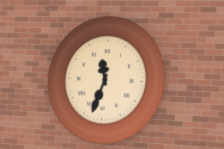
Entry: h=11 m=33
